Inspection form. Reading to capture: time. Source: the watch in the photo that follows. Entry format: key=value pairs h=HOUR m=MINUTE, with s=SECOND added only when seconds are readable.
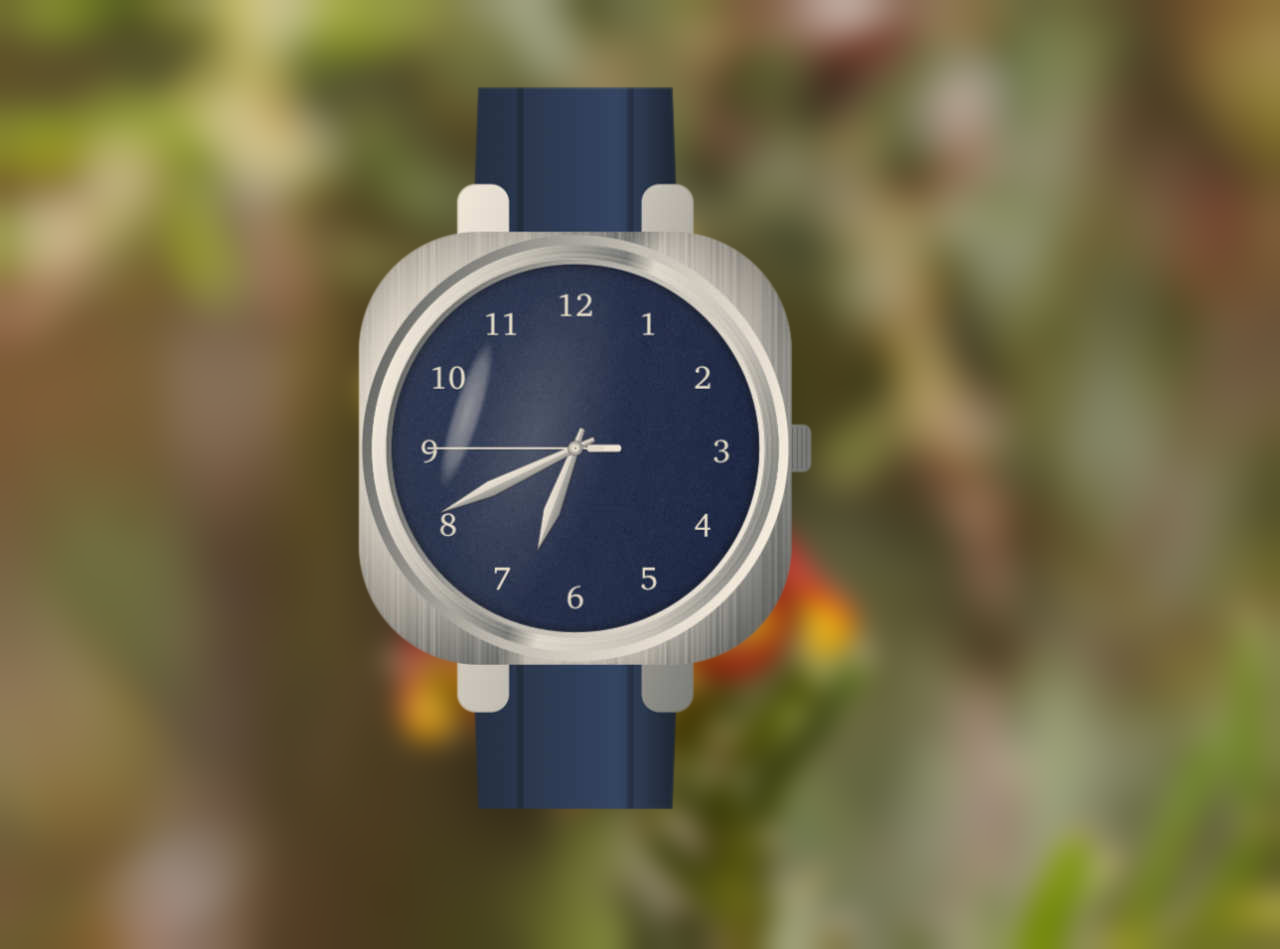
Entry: h=6 m=40 s=45
